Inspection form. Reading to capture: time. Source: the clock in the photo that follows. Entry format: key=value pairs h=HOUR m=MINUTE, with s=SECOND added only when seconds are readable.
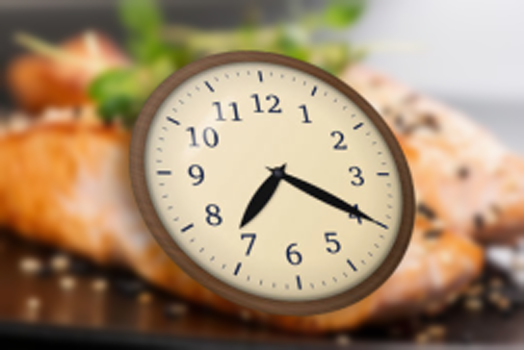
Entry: h=7 m=20
